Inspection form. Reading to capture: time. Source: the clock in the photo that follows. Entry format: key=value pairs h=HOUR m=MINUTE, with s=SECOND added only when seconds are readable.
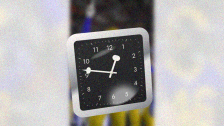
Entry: h=12 m=47
